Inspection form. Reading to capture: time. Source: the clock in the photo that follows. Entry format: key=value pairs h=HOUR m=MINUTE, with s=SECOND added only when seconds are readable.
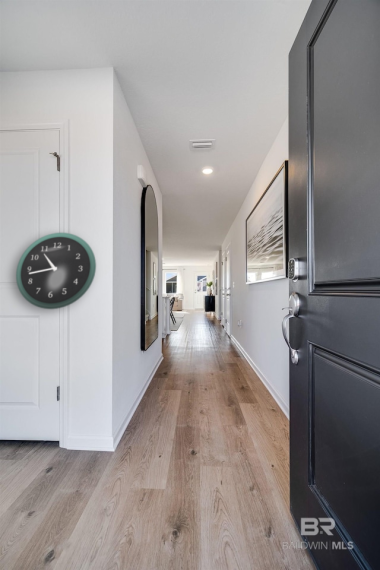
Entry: h=10 m=43
